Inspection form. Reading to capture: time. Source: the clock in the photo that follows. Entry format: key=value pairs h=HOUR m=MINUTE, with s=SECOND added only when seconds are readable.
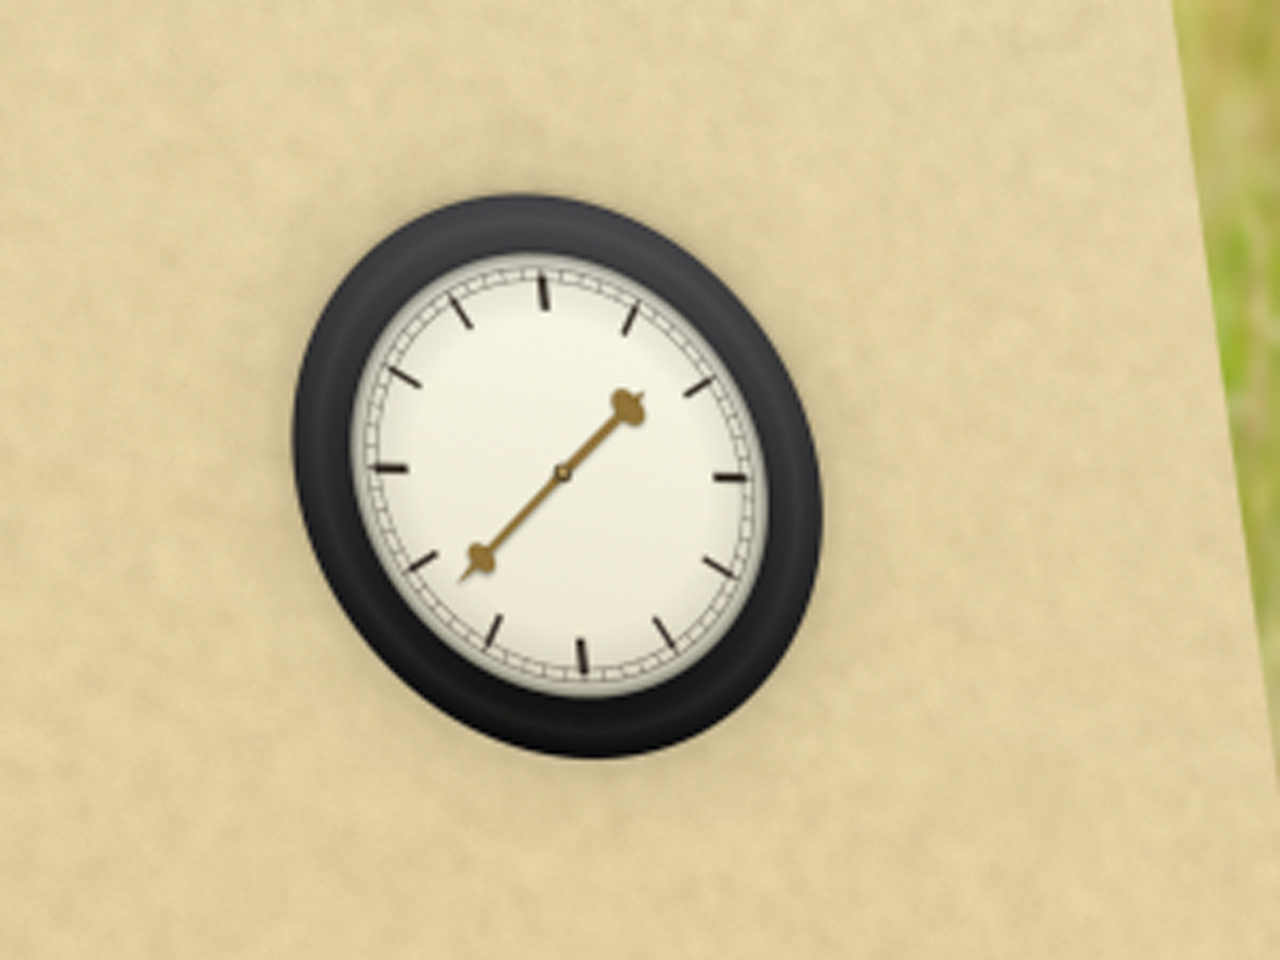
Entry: h=1 m=38
